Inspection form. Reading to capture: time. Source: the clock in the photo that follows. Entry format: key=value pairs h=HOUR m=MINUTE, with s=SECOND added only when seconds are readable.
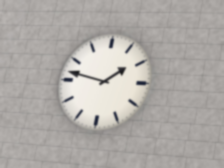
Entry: h=1 m=47
